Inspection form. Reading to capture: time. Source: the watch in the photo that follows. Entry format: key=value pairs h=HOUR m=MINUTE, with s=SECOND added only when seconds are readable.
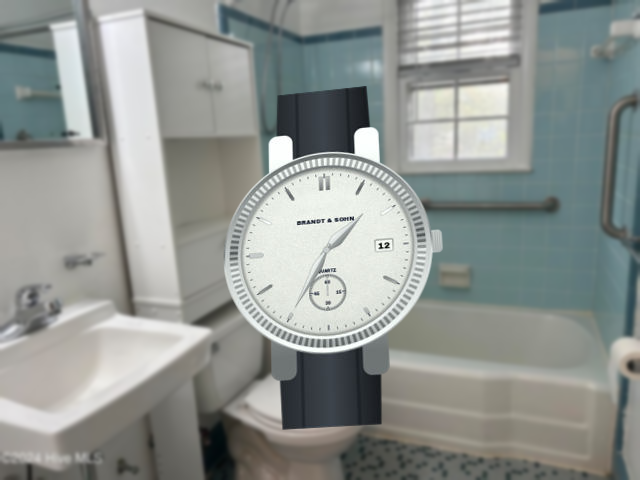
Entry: h=1 m=35
